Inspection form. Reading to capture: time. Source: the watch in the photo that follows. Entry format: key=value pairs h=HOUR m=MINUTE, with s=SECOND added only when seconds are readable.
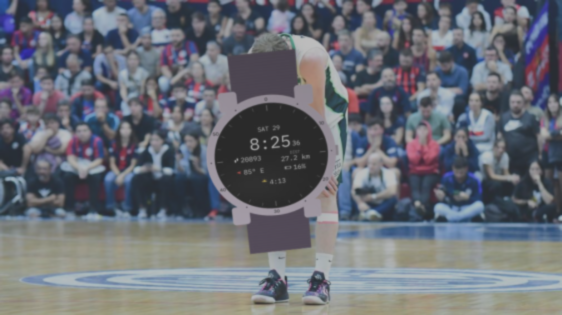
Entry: h=8 m=25
